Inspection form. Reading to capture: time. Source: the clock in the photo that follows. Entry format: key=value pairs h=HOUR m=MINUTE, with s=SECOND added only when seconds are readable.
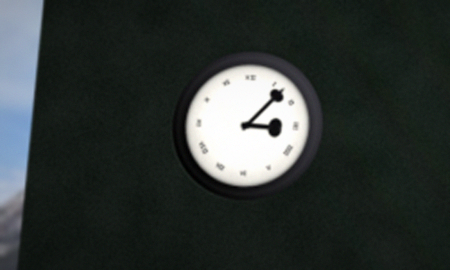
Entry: h=3 m=7
